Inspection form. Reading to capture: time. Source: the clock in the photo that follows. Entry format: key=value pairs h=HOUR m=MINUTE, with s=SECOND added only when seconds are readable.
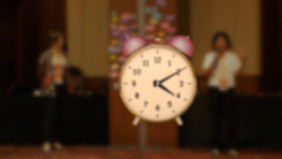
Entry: h=4 m=10
